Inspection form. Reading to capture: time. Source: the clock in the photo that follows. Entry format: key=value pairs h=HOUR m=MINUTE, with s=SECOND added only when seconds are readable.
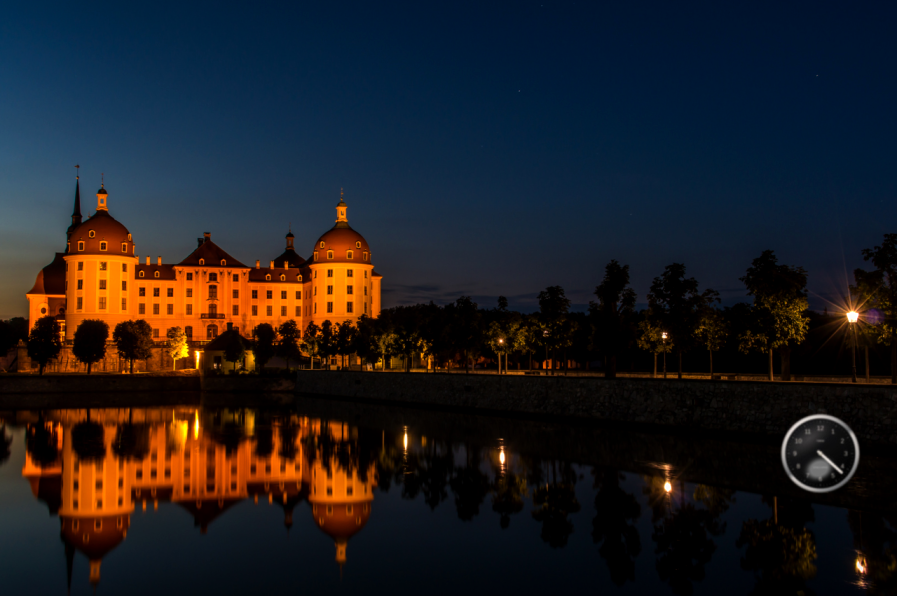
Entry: h=4 m=22
